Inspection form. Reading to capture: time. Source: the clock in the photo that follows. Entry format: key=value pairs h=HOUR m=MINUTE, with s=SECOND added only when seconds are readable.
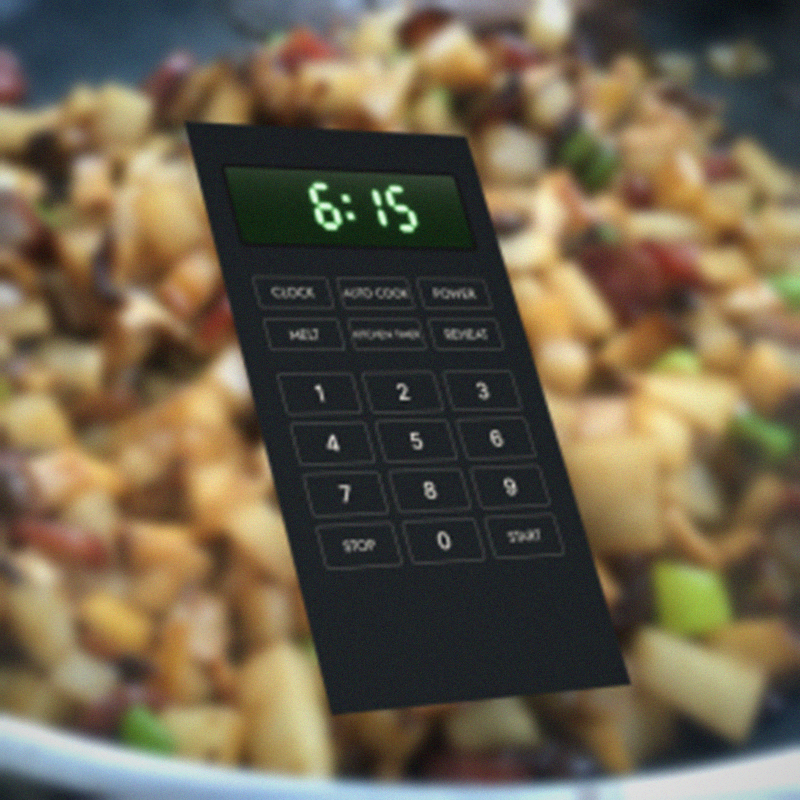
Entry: h=6 m=15
